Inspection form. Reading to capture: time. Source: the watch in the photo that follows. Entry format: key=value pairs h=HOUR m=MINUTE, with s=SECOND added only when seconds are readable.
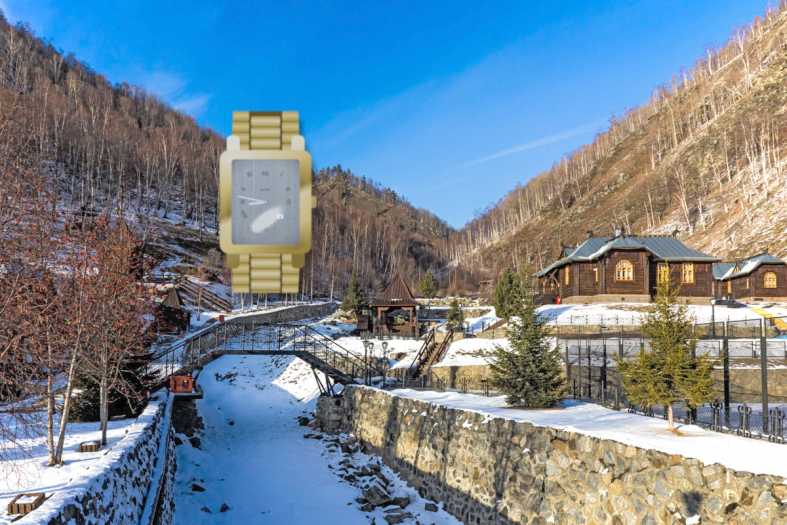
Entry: h=8 m=47
